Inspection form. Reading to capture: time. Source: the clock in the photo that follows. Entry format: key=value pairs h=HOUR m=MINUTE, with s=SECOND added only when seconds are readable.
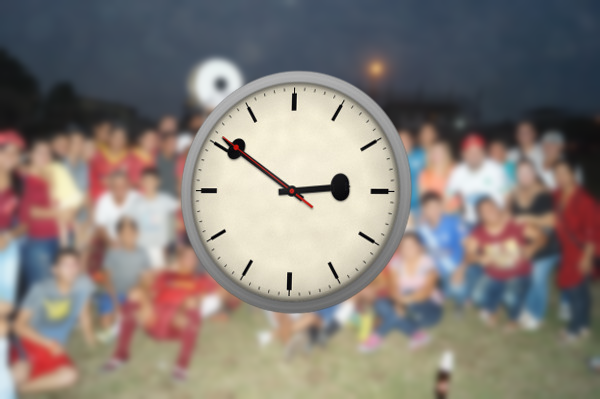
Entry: h=2 m=50 s=51
